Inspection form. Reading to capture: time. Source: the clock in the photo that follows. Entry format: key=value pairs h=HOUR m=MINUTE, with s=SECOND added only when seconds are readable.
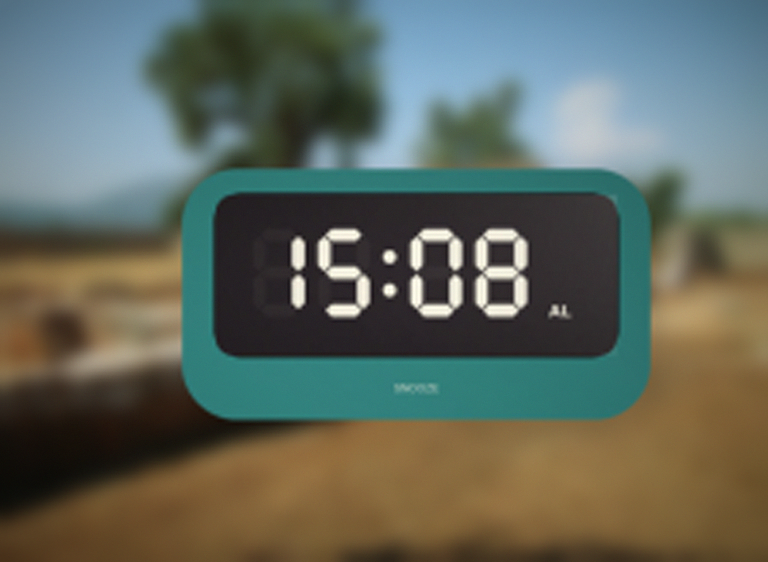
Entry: h=15 m=8
